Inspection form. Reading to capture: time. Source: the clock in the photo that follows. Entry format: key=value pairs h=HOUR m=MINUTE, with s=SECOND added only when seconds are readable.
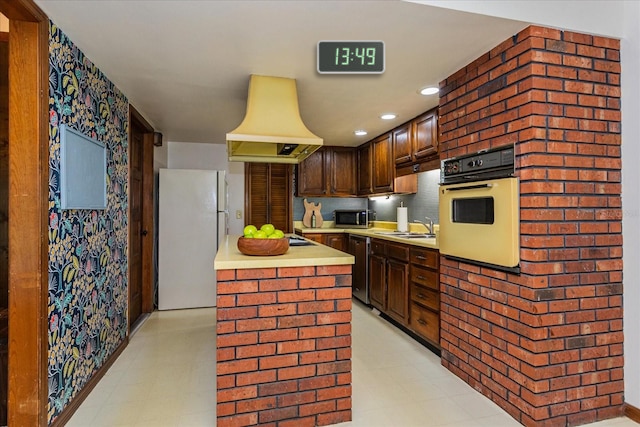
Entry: h=13 m=49
